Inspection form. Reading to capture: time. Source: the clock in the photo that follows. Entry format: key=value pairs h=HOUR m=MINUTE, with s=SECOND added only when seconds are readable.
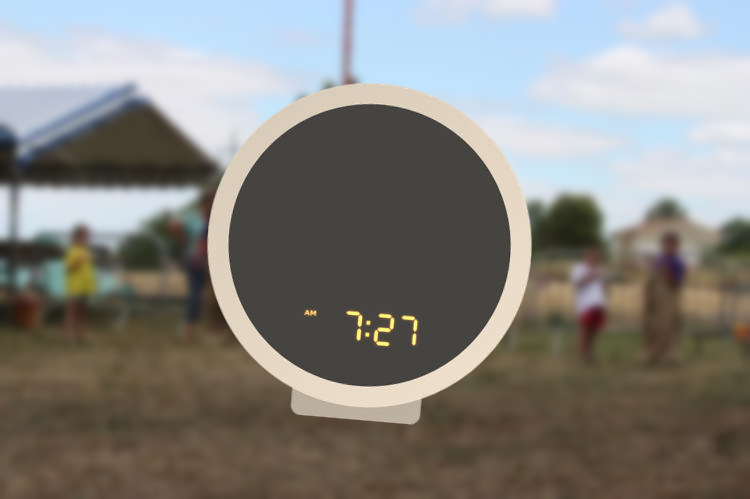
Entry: h=7 m=27
